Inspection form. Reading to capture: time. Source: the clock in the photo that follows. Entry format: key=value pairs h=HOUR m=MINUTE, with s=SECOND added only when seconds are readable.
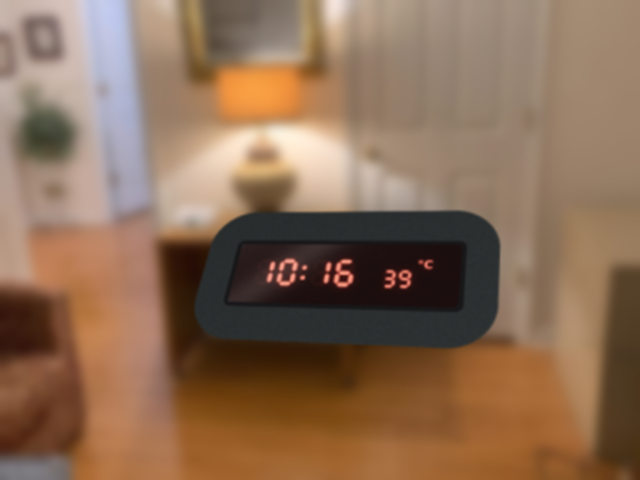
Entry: h=10 m=16
